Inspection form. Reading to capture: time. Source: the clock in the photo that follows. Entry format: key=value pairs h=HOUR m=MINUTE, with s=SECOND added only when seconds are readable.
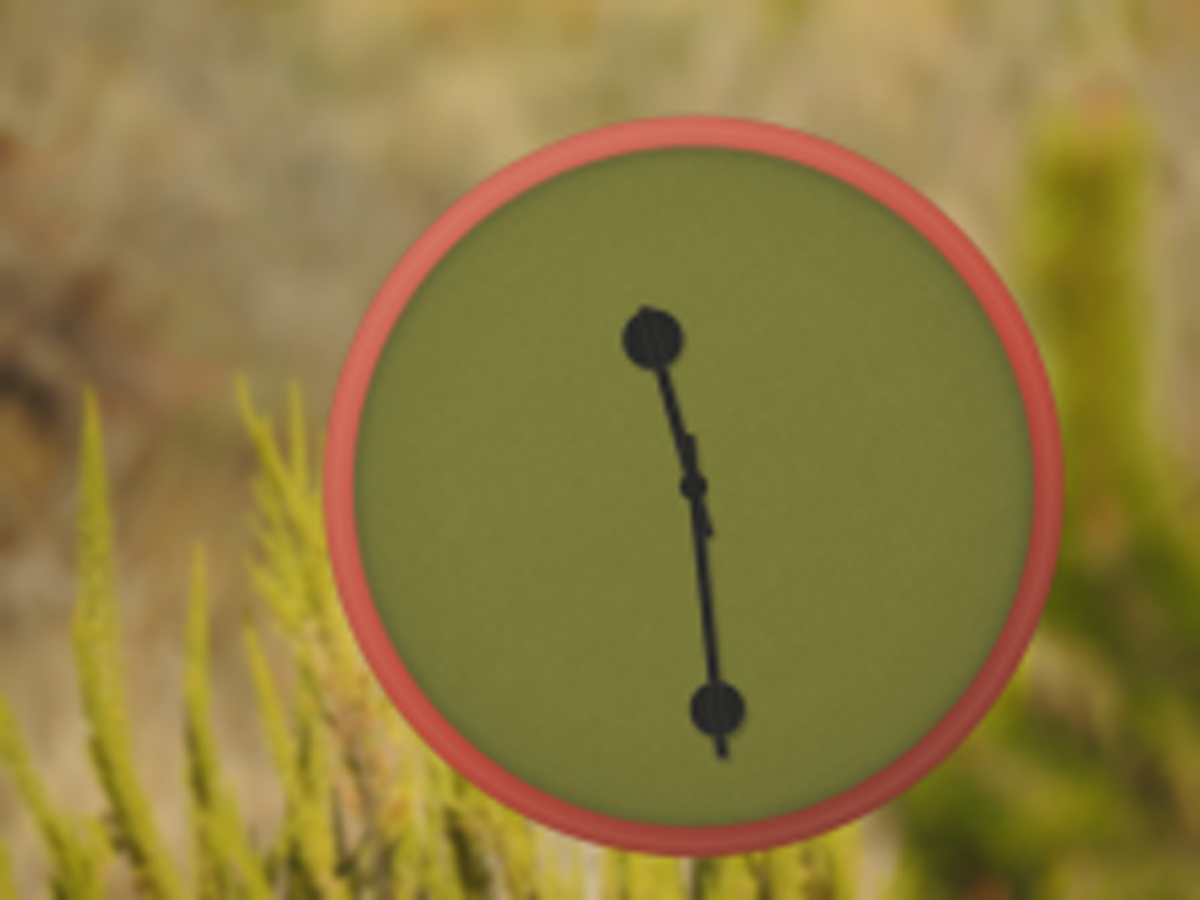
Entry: h=11 m=29
